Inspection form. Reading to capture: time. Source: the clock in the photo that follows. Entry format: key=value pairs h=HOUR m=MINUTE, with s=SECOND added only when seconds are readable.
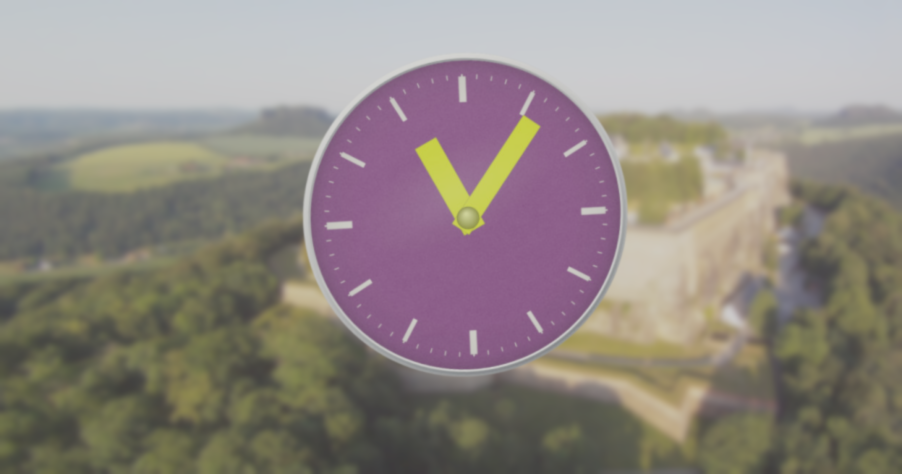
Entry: h=11 m=6
